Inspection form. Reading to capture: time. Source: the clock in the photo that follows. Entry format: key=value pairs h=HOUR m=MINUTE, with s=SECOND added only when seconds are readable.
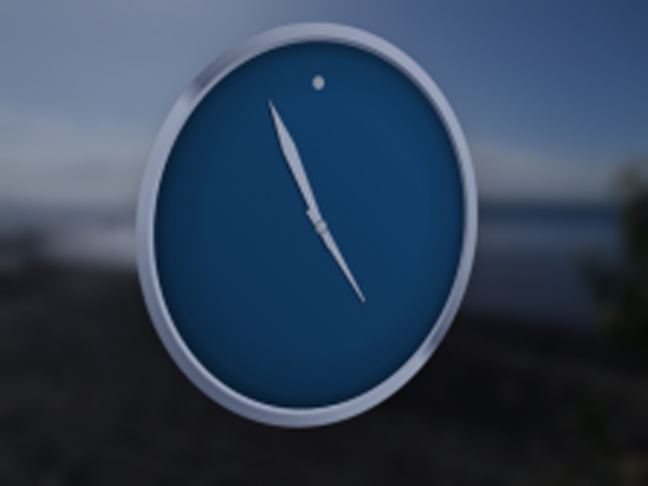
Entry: h=4 m=56
